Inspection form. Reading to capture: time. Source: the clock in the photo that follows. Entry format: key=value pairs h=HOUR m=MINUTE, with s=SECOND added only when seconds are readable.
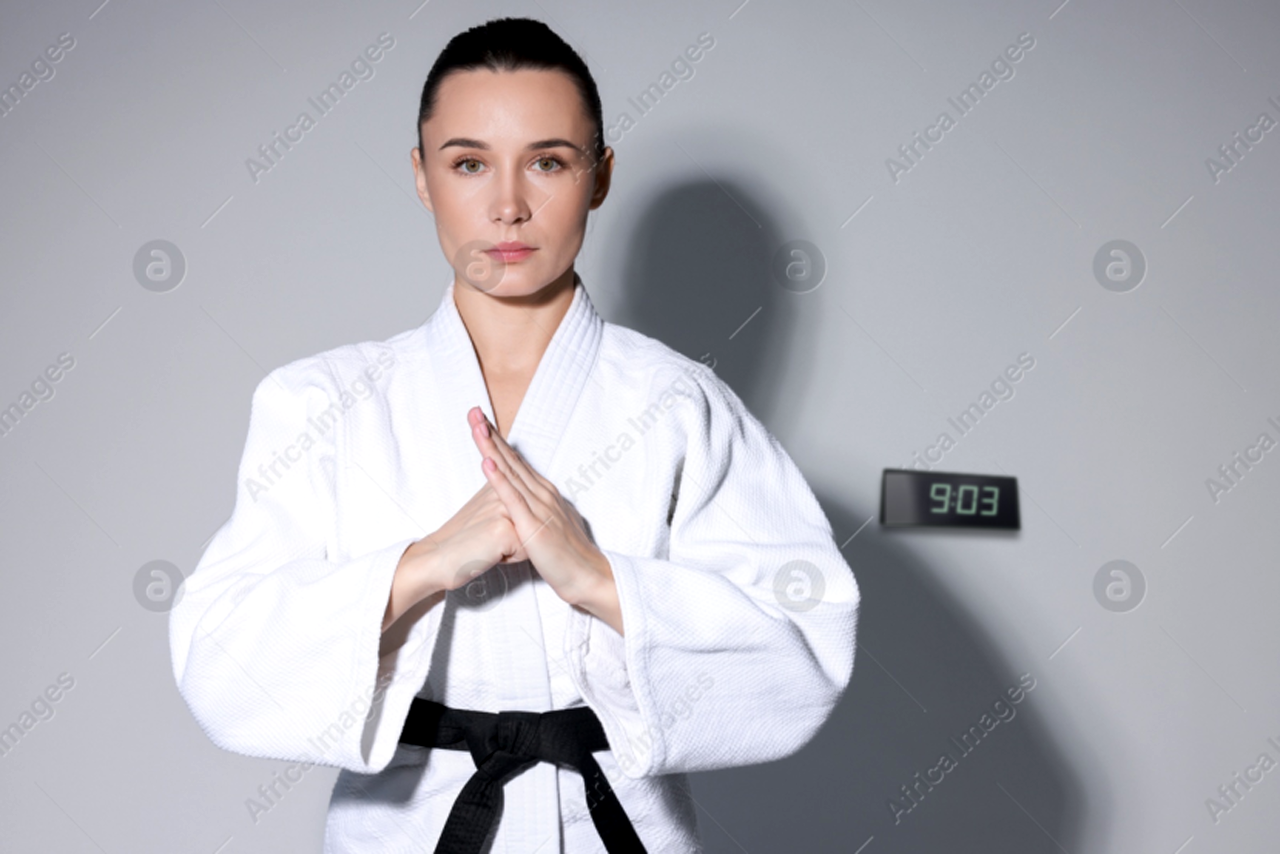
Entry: h=9 m=3
